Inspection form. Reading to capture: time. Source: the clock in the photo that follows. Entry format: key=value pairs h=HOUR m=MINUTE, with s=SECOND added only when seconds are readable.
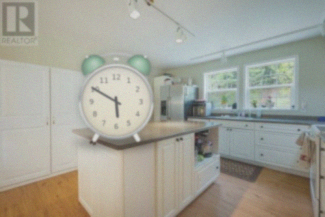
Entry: h=5 m=50
